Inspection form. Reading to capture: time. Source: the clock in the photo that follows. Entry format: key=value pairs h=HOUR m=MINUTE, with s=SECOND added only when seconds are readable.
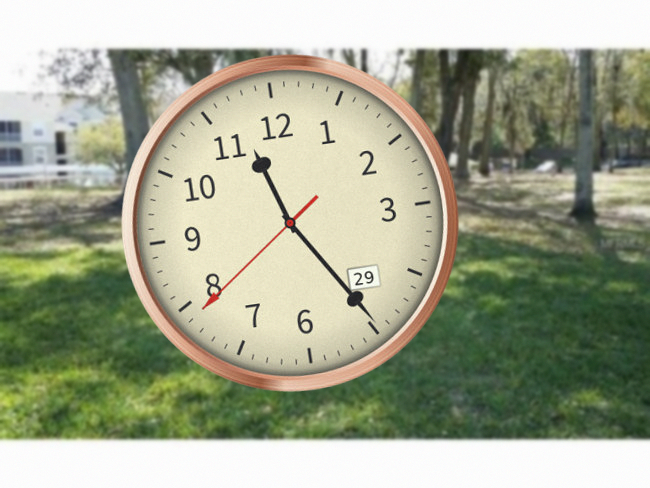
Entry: h=11 m=24 s=39
